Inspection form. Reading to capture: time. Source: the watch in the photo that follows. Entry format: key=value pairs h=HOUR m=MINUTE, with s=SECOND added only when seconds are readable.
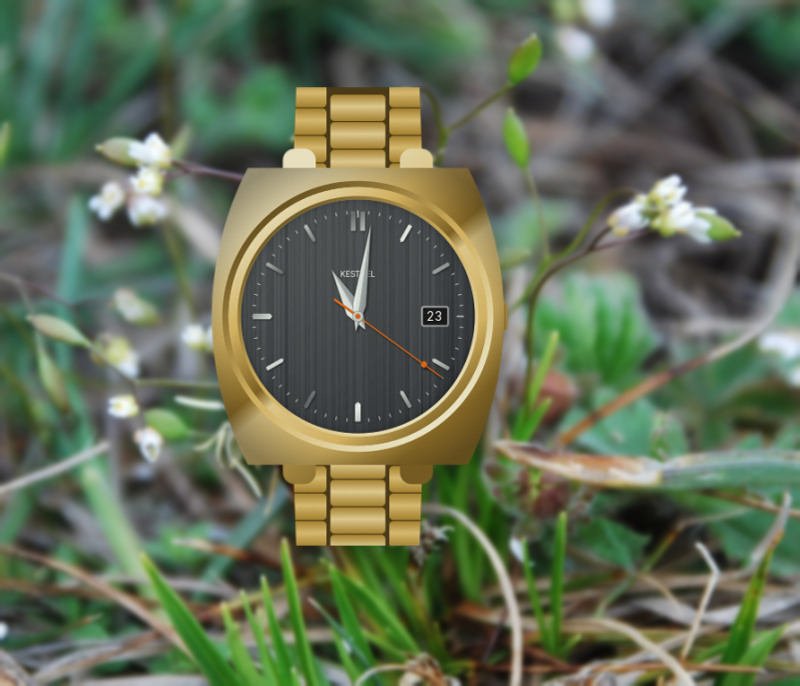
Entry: h=11 m=1 s=21
